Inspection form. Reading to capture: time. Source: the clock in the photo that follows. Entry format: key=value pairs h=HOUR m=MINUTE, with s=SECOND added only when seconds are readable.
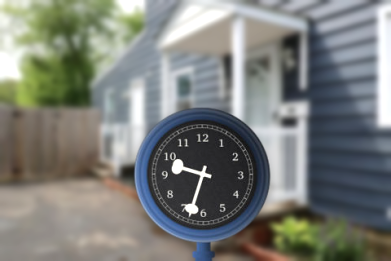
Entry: h=9 m=33
